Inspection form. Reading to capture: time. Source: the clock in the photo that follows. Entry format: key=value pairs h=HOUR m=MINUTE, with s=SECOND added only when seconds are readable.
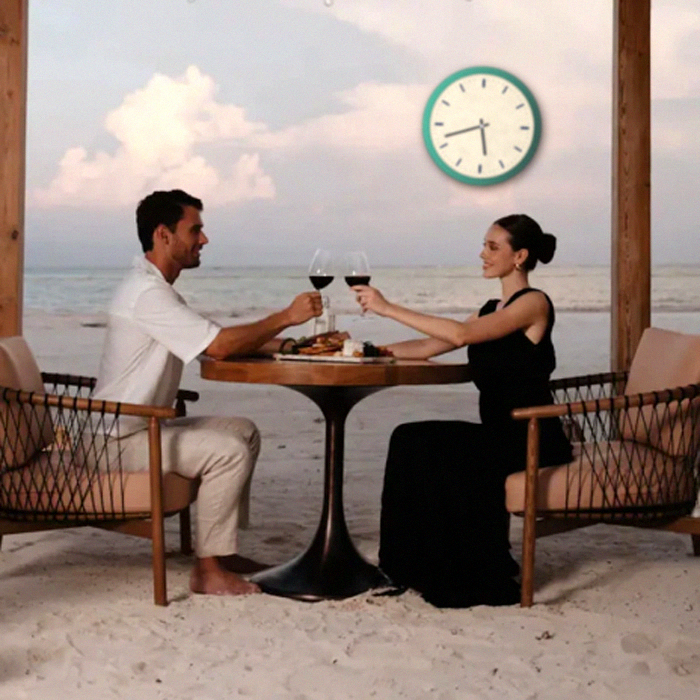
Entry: h=5 m=42
